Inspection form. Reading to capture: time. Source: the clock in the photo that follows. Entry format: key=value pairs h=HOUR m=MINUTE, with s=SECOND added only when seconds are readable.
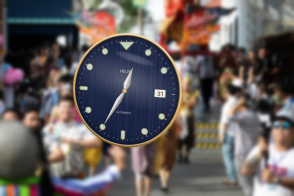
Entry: h=12 m=35
